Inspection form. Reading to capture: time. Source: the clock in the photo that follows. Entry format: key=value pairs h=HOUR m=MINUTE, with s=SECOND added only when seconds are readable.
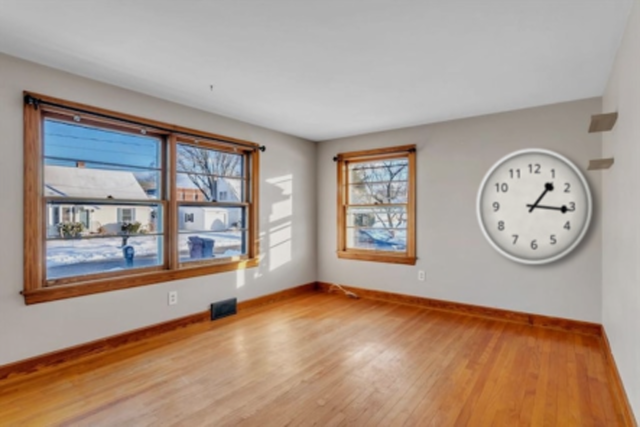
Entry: h=1 m=16
